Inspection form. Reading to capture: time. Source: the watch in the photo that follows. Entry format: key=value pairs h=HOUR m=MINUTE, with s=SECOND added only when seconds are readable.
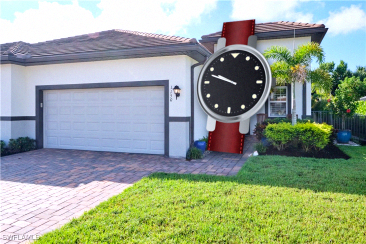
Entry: h=9 m=48
